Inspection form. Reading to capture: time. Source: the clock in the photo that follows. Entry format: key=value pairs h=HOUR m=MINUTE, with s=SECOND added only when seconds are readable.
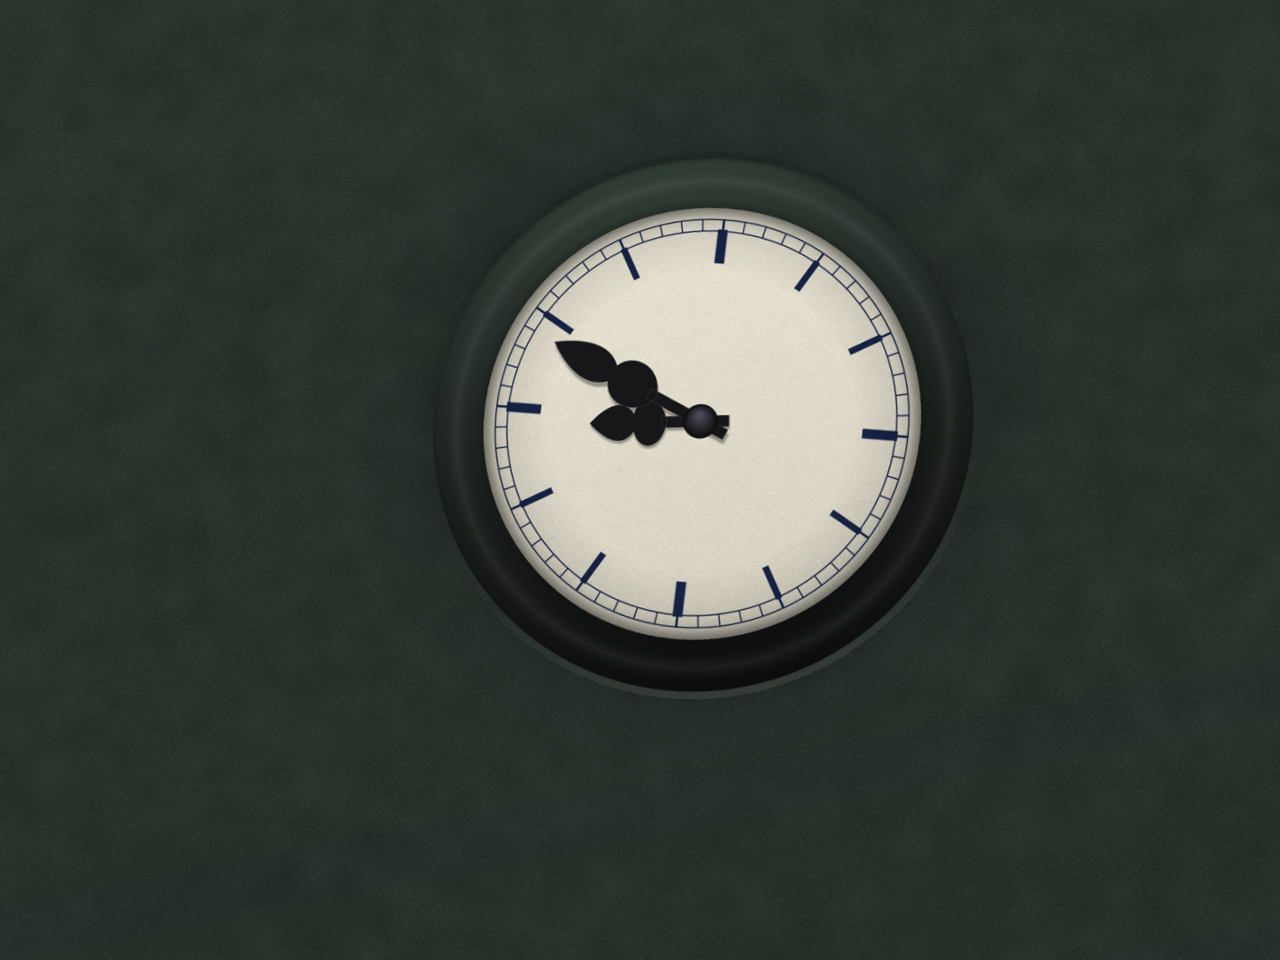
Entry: h=8 m=49
